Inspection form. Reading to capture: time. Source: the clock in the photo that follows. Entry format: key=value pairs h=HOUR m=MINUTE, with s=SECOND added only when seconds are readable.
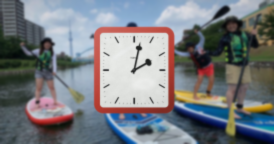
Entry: h=2 m=2
